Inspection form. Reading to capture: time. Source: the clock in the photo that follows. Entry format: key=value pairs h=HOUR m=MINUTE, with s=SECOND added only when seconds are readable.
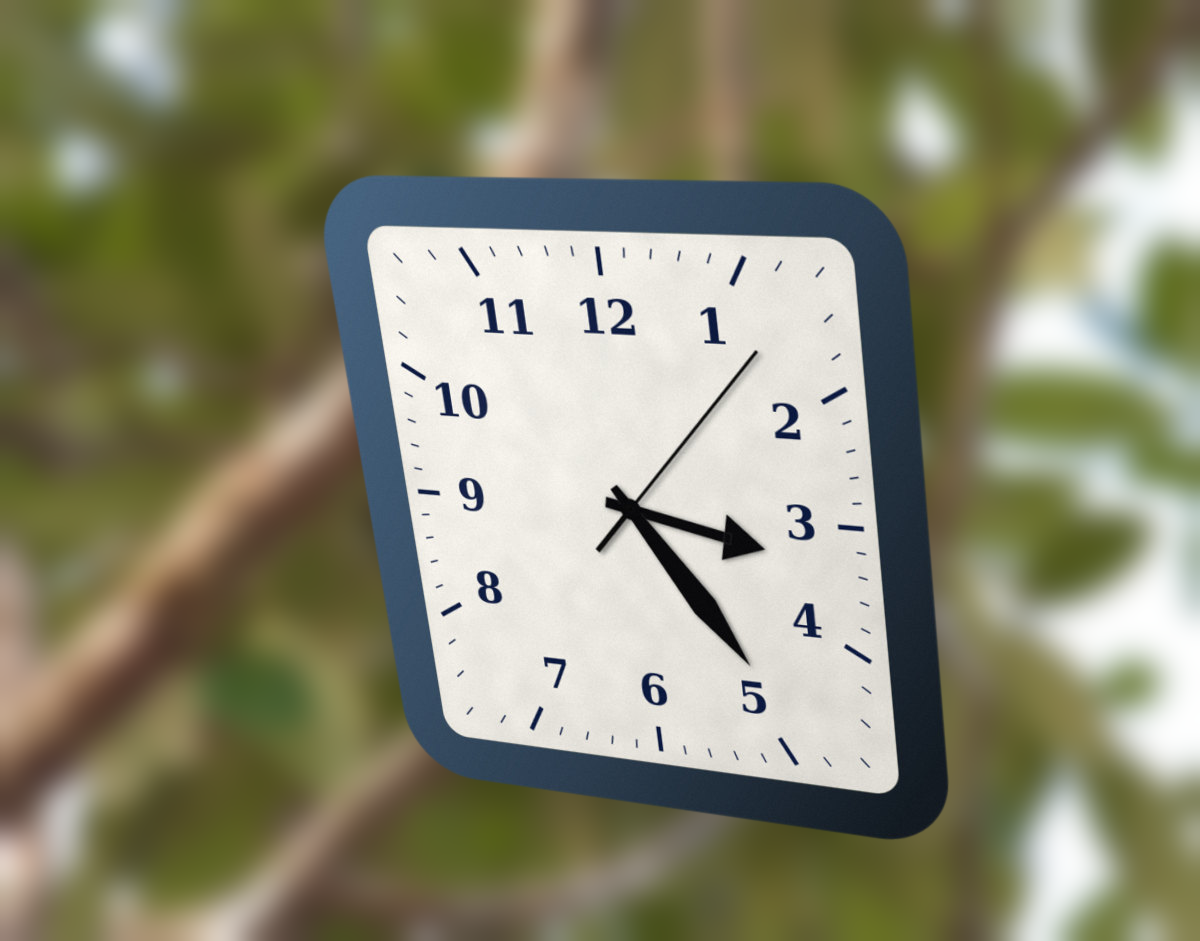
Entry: h=3 m=24 s=7
